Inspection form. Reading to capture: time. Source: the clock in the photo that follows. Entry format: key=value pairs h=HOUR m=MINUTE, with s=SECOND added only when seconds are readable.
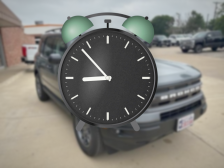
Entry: h=8 m=53
